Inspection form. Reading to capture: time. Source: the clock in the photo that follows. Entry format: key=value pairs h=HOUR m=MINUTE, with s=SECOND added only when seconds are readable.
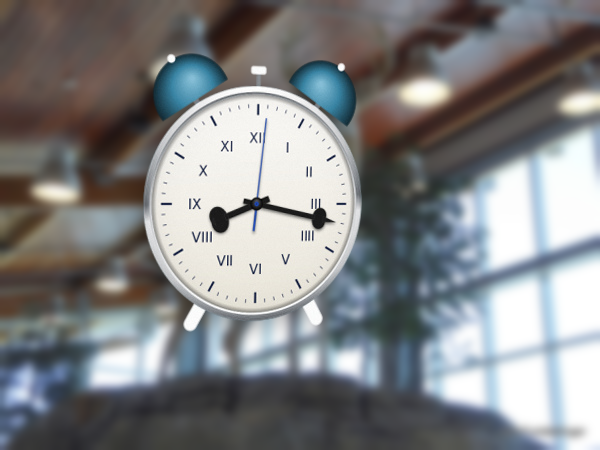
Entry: h=8 m=17 s=1
